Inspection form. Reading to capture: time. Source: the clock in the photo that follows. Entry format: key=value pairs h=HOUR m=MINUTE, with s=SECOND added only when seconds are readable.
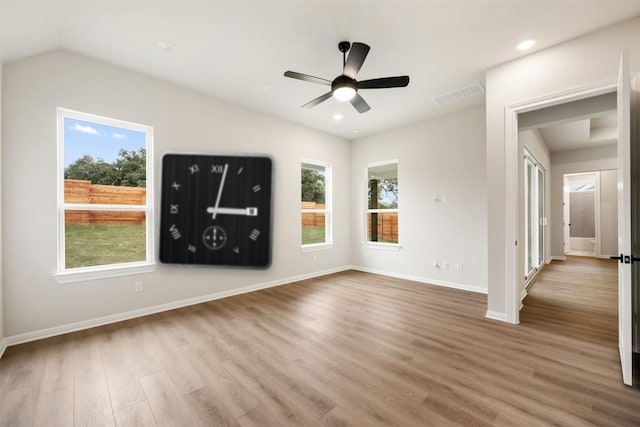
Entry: h=3 m=2
